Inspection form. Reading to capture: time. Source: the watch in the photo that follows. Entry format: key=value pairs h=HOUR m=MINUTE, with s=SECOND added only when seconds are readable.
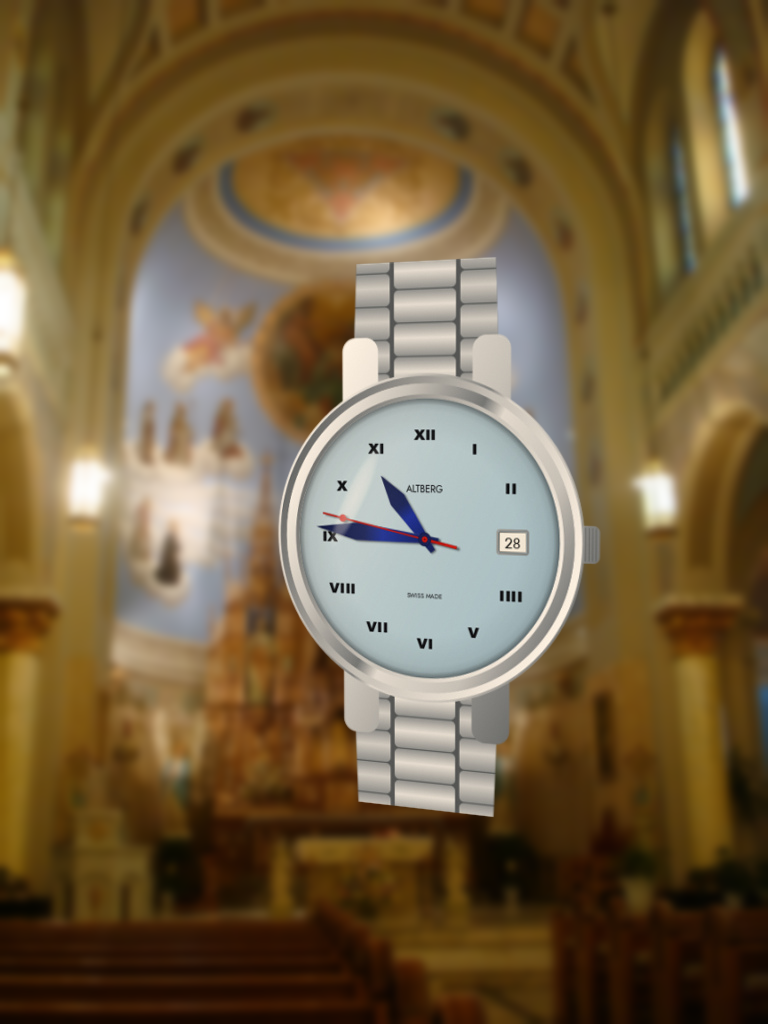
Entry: h=10 m=45 s=47
